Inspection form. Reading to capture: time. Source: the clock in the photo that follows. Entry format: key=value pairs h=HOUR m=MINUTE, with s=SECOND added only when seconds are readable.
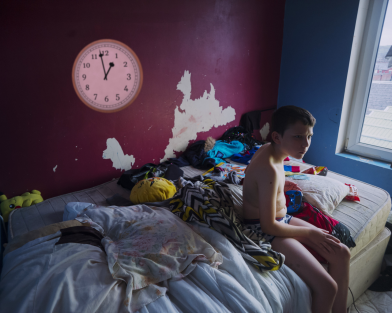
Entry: h=12 m=58
